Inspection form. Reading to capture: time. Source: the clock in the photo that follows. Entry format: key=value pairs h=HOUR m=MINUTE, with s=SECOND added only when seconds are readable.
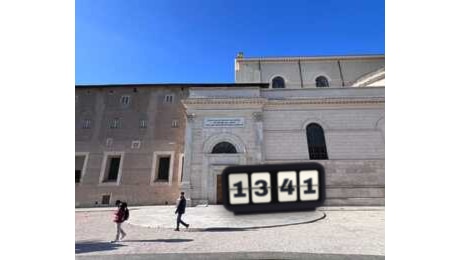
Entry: h=13 m=41
